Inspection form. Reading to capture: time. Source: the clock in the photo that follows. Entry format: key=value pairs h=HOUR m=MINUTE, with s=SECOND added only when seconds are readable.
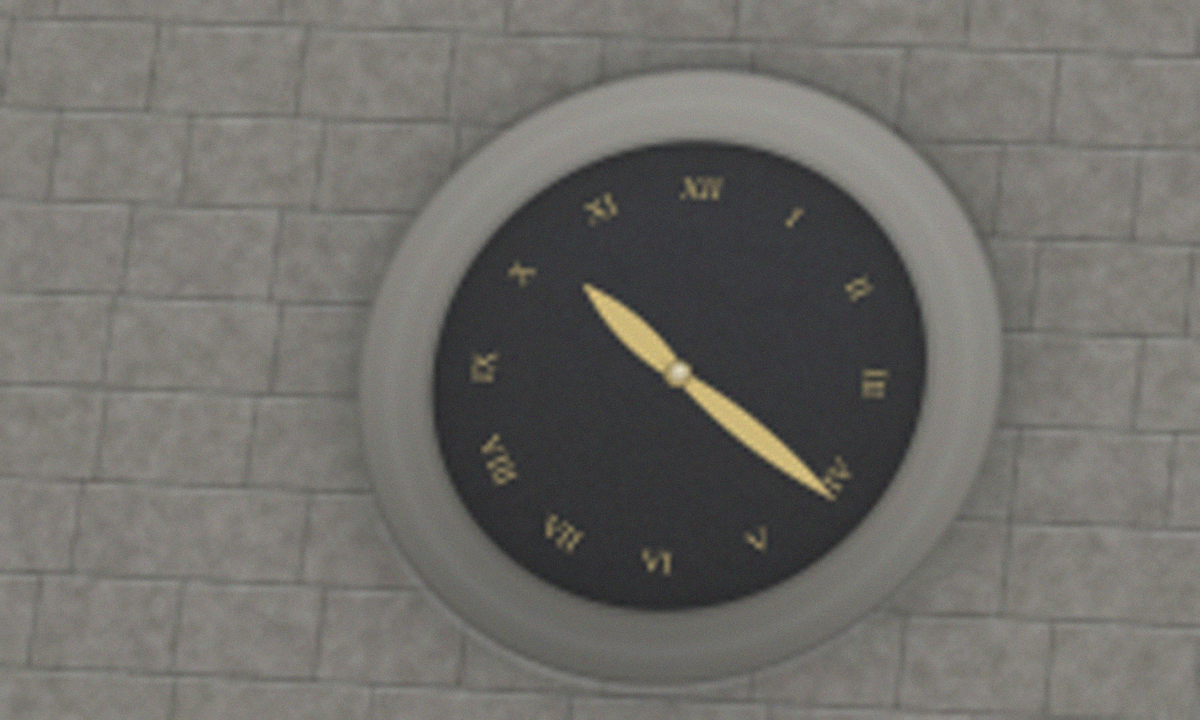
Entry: h=10 m=21
